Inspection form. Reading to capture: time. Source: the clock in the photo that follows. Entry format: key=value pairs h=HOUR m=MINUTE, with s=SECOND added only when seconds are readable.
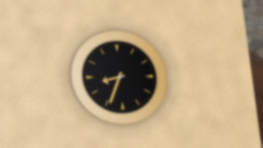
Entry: h=8 m=34
